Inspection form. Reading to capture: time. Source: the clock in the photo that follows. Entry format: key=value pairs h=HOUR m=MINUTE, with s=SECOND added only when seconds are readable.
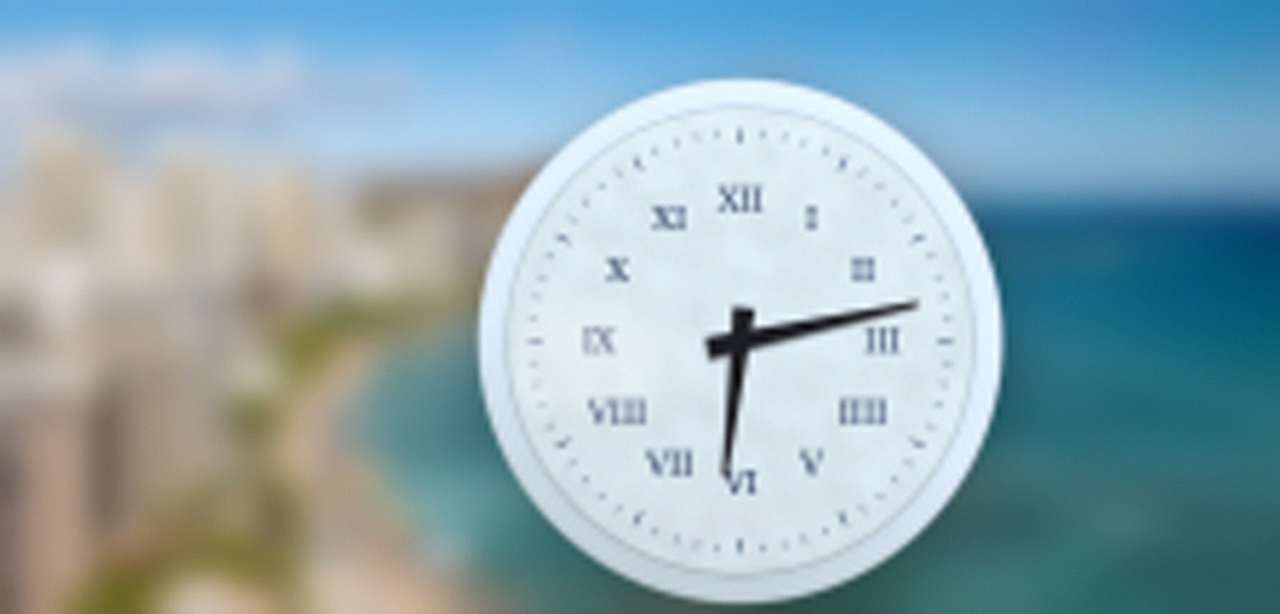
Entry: h=6 m=13
